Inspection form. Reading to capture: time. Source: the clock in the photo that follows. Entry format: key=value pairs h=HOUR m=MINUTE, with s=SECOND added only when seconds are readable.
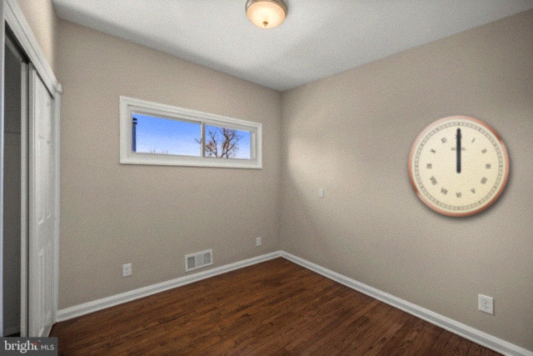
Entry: h=12 m=0
